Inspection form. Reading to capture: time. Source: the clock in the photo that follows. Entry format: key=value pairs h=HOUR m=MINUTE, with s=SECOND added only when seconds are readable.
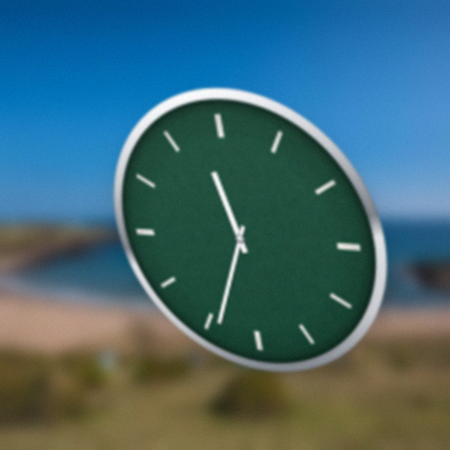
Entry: h=11 m=34
